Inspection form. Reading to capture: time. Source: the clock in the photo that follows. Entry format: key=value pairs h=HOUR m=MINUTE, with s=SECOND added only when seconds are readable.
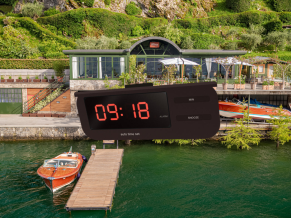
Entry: h=9 m=18
